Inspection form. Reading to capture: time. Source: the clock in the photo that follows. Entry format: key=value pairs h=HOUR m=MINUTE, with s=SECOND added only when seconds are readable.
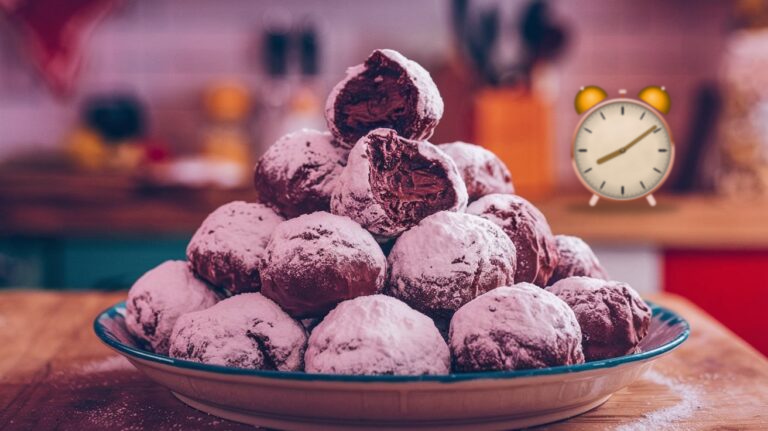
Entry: h=8 m=9
